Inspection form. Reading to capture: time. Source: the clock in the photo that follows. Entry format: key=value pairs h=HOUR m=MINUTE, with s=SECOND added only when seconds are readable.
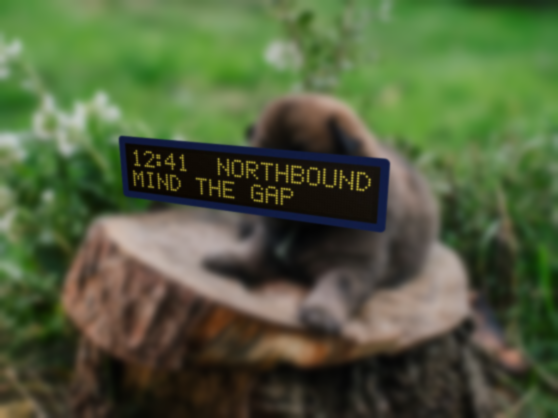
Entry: h=12 m=41
